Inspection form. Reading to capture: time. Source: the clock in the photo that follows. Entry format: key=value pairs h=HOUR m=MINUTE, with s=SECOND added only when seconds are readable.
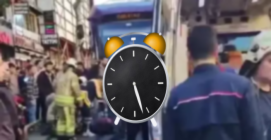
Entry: h=5 m=27
